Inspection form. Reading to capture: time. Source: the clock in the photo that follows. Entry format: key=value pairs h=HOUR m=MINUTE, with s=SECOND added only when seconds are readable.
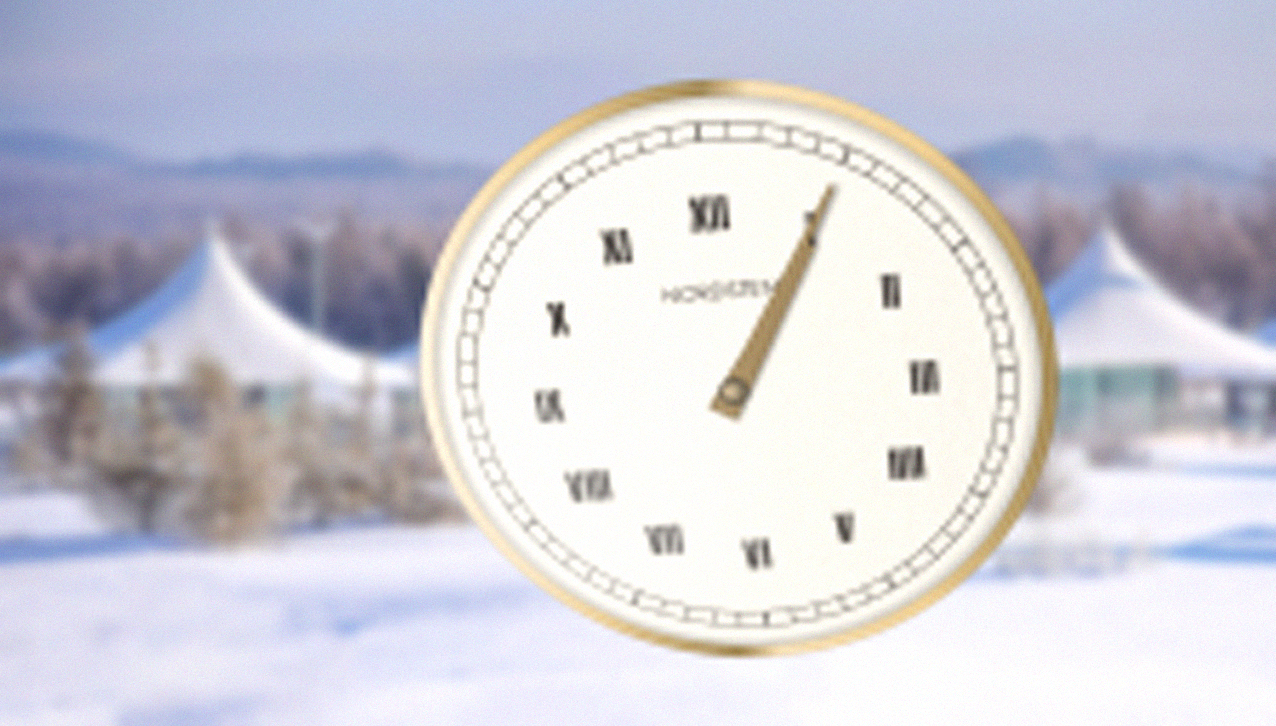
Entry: h=1 m=5
